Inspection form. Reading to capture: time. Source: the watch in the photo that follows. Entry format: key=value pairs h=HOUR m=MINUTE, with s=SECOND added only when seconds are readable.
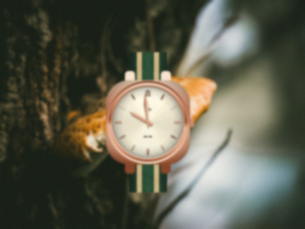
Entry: h=9 m=59
